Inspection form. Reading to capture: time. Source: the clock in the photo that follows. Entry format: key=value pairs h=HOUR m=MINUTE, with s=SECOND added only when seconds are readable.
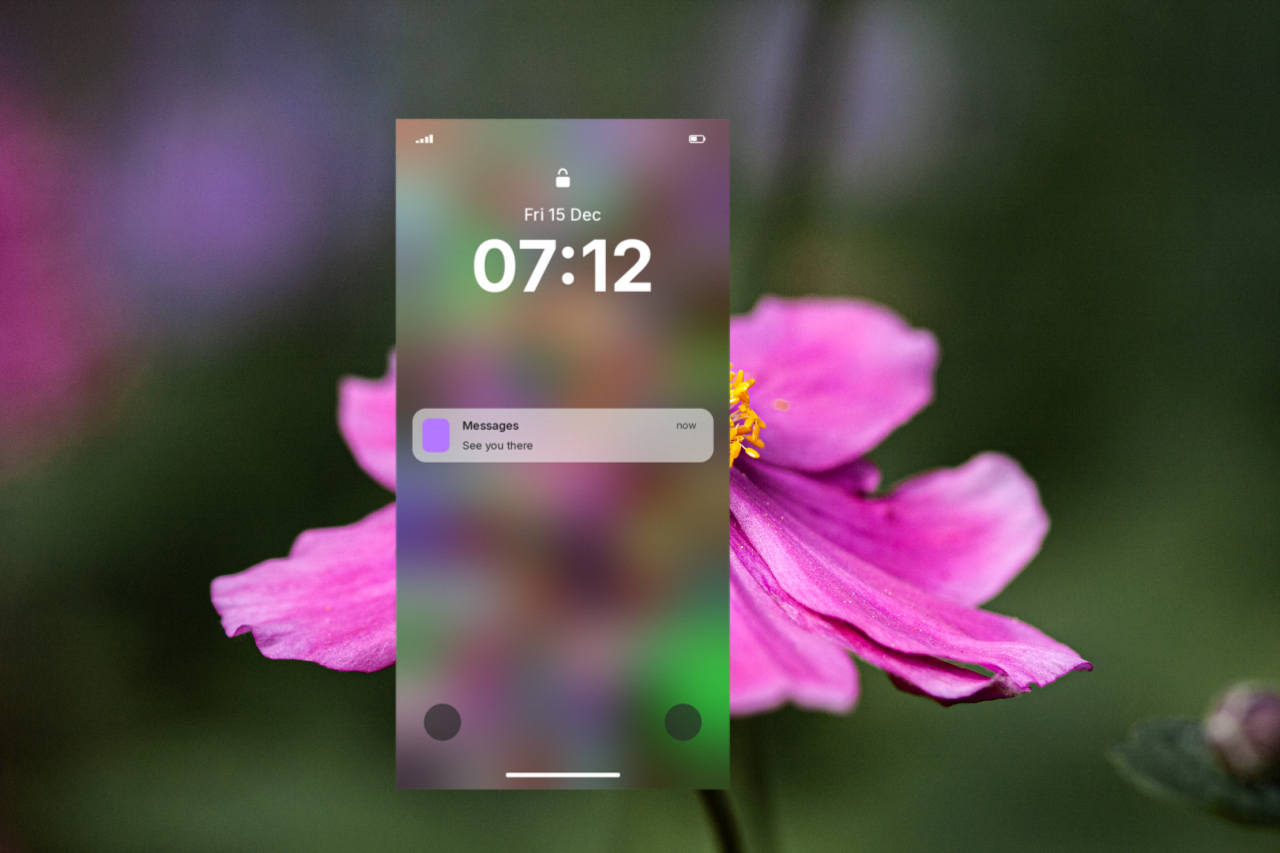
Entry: h=7 m=12
